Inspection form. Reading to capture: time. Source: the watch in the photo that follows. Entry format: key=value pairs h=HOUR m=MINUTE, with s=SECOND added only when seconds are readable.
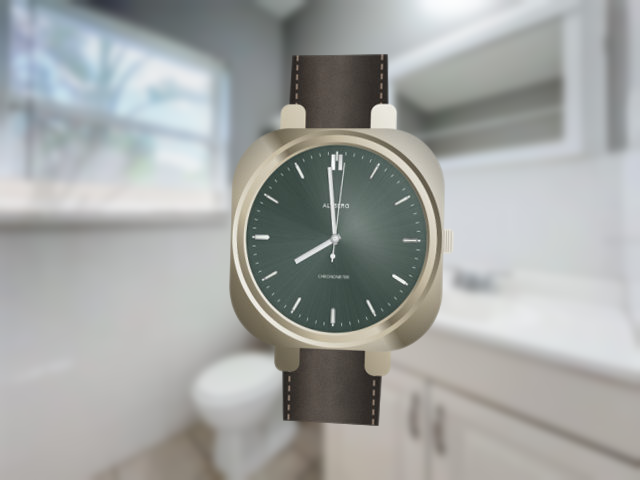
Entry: h=7 m=59 s=1
